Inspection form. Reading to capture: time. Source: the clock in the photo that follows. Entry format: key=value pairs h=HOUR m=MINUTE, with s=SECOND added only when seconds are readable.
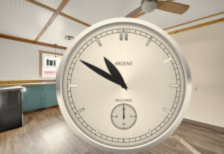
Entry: h=10 m=50
